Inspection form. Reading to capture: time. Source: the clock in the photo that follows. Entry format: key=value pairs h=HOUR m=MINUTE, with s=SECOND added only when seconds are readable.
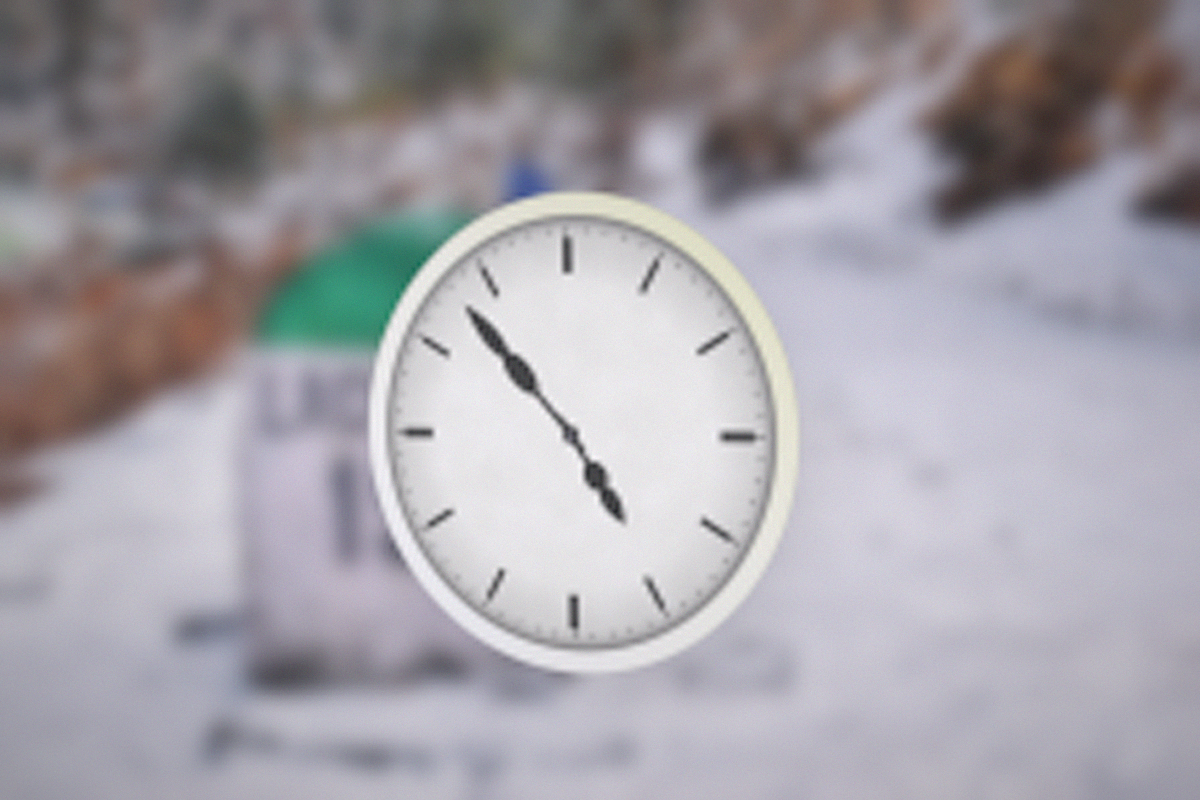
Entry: h=4 m=53
